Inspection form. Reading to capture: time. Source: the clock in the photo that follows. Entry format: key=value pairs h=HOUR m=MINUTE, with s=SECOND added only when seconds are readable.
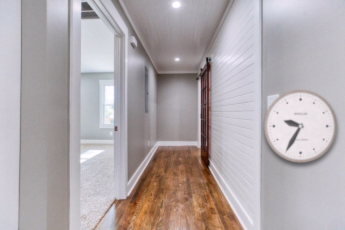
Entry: h=9 m=35
